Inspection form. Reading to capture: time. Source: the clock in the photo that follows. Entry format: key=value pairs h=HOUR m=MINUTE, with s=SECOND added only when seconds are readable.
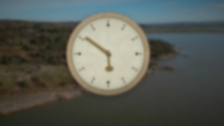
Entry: h=5 m=51
